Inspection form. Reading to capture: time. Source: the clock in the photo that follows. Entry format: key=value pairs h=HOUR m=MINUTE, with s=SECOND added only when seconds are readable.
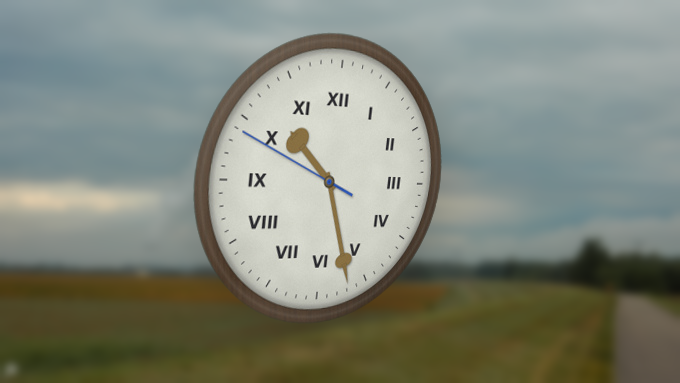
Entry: h=10 m=26 s=49
